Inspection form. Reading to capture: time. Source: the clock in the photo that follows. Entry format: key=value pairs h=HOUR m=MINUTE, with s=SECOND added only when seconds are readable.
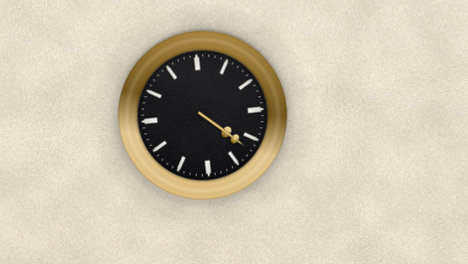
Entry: h=4 m=22
